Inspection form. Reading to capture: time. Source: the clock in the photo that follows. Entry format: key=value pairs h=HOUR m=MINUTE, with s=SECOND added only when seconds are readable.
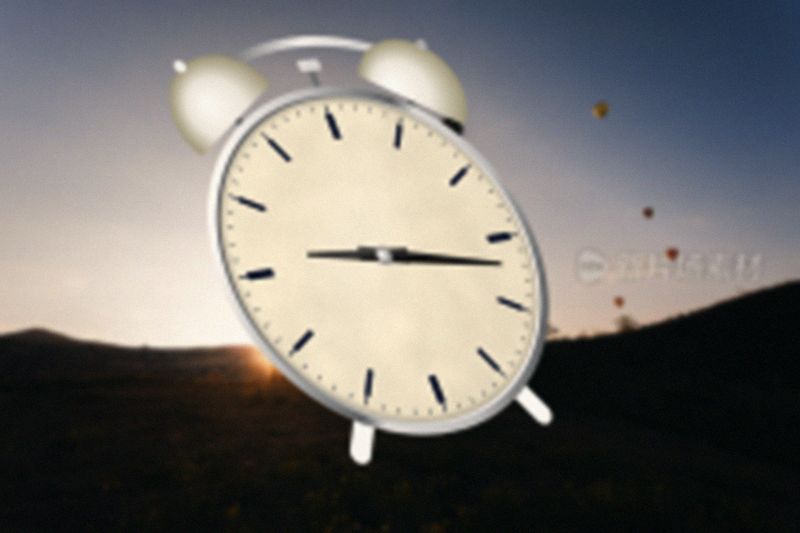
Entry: h=9 m=17
